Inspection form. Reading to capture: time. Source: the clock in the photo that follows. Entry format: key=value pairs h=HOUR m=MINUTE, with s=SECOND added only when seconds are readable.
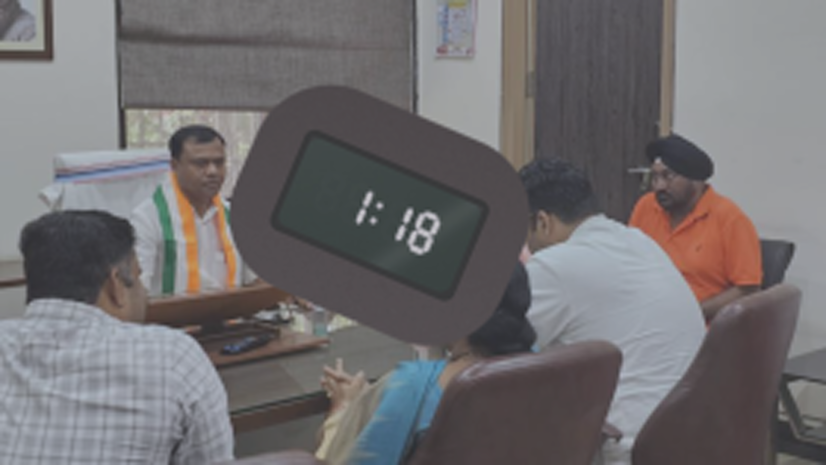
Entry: h=1 m=18
